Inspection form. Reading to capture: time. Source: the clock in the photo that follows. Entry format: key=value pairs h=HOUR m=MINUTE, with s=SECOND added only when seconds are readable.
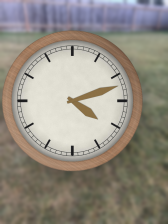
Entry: h=4 m=12
